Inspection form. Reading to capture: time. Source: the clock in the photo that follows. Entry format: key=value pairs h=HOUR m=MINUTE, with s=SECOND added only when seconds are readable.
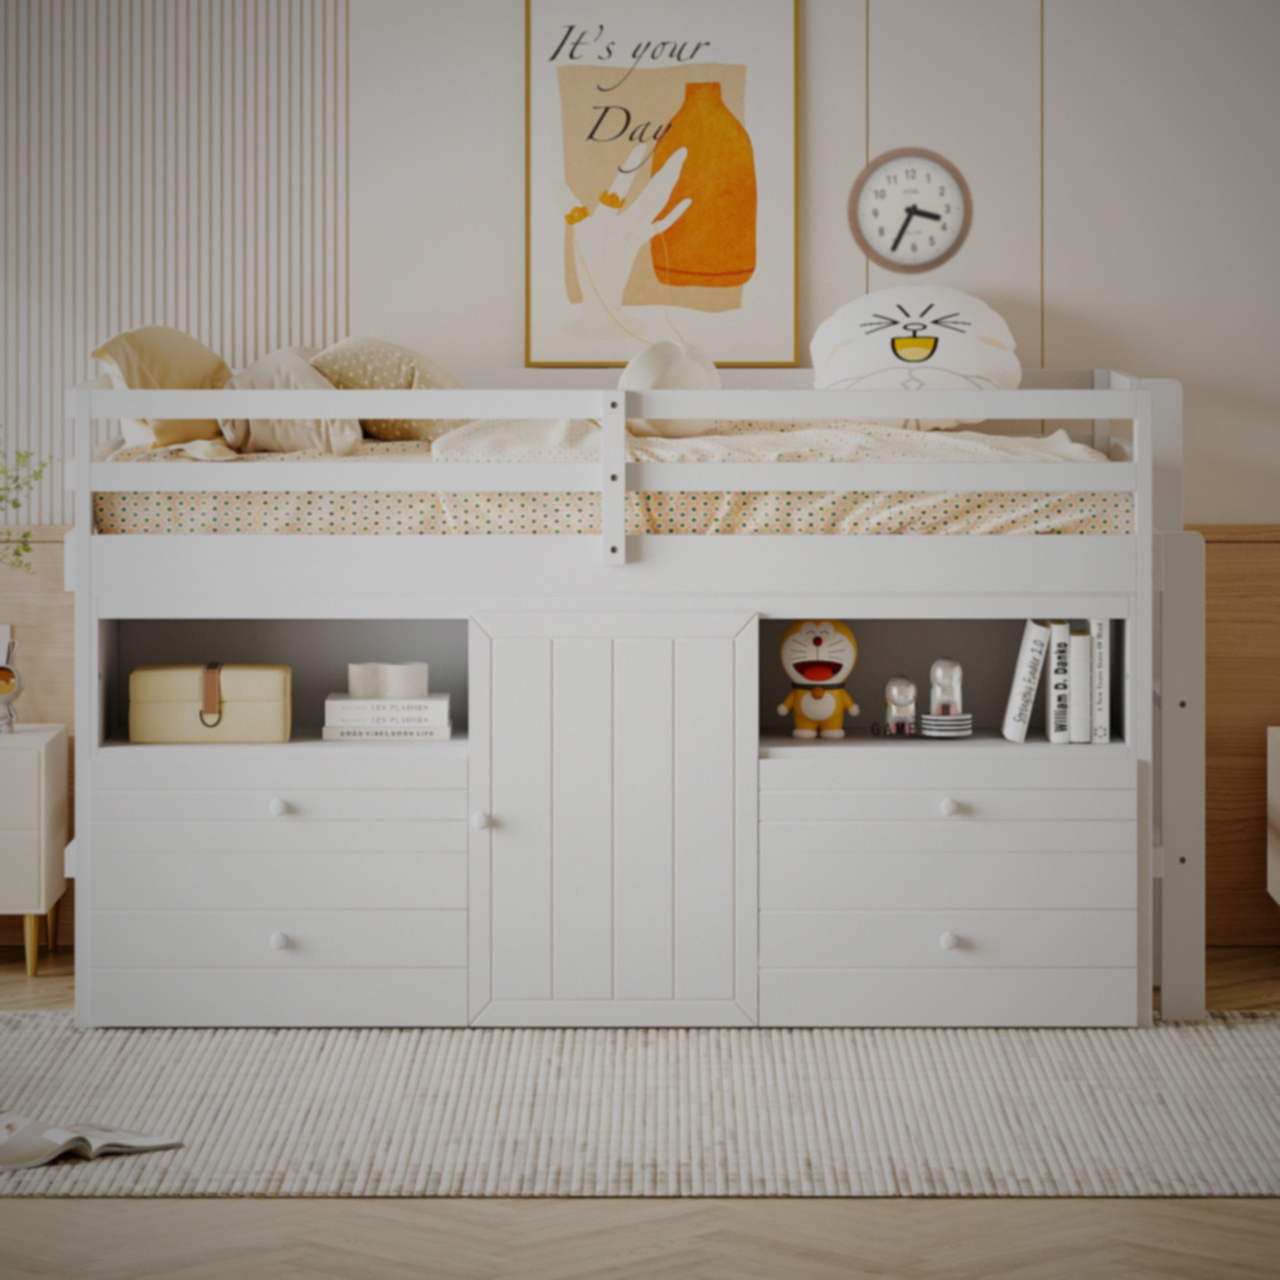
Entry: h=3 m=35
